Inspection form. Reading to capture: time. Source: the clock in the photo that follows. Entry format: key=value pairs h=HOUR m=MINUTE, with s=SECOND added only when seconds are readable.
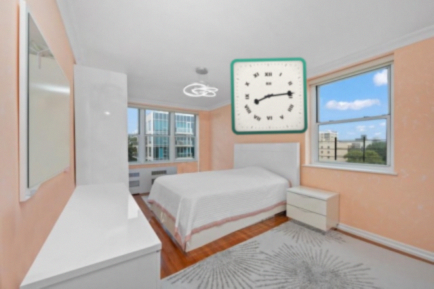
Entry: h=8 m=14
